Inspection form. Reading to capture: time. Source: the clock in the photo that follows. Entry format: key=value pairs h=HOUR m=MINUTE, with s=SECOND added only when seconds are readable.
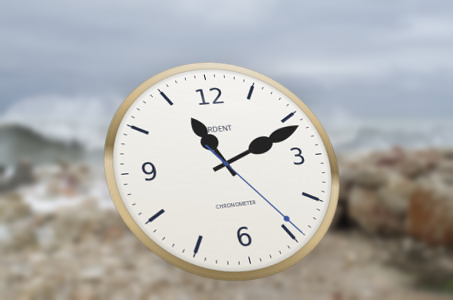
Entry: h=11 m=11 s=24
